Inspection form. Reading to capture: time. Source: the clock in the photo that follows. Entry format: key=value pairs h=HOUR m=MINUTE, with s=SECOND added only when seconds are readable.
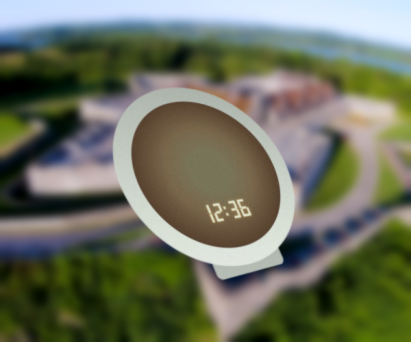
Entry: h=12 m=36
